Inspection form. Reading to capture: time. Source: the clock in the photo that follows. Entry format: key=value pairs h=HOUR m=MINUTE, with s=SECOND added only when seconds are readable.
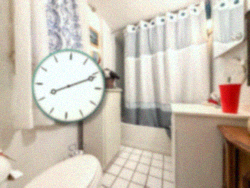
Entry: h=8 m=11
